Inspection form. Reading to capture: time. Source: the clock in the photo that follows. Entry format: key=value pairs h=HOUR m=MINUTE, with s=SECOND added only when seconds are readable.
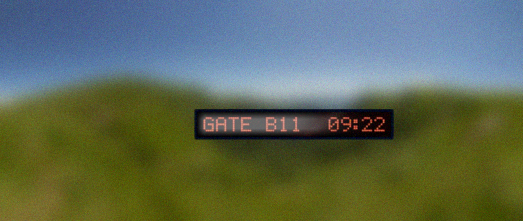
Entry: h=9 m=22
